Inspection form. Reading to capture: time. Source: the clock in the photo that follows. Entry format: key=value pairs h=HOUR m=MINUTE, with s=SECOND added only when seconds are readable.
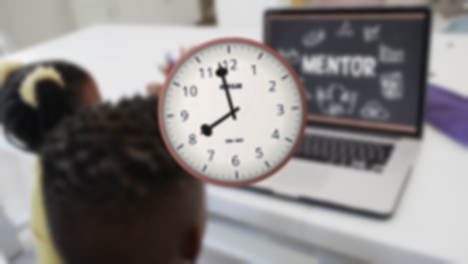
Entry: h=7 m=58
